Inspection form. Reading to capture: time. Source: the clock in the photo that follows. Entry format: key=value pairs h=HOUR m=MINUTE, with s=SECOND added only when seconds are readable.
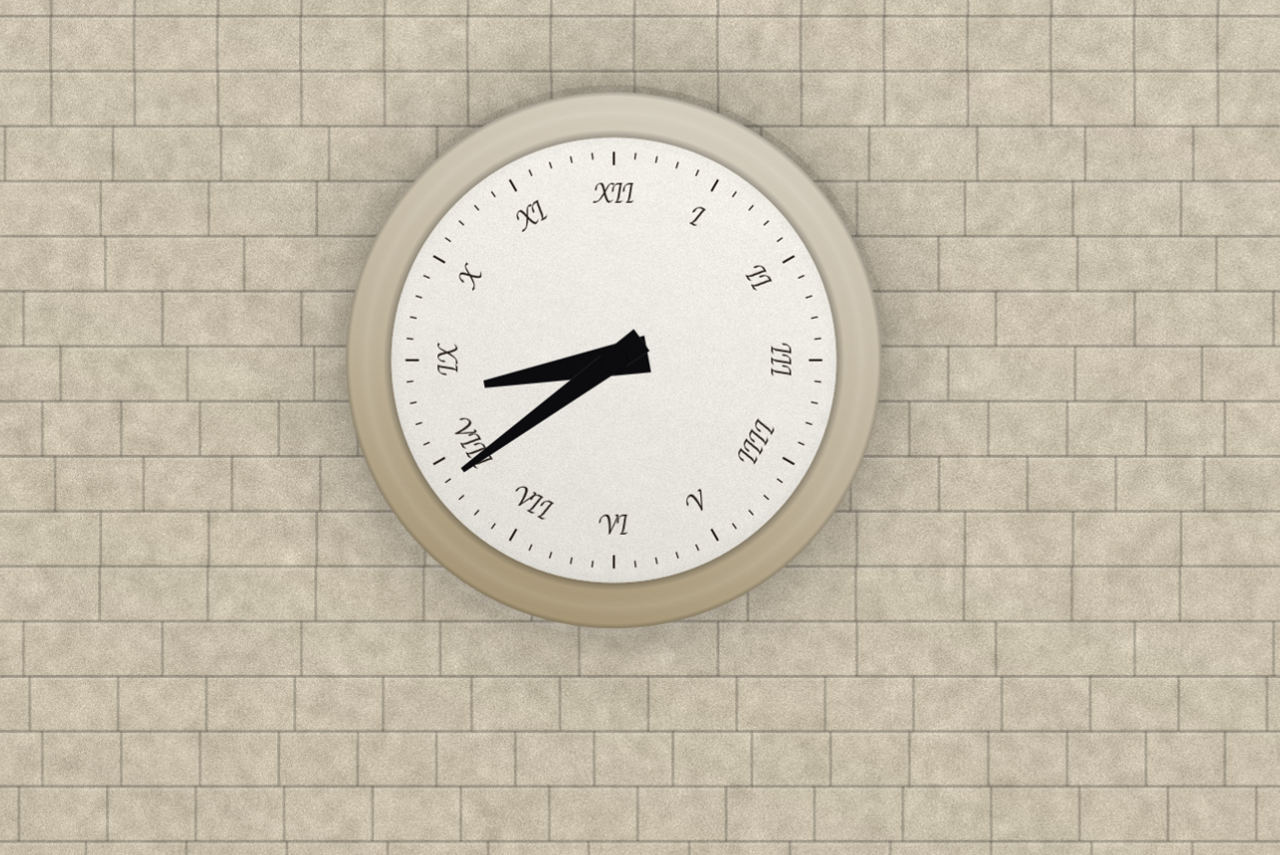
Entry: h=8 m=39
